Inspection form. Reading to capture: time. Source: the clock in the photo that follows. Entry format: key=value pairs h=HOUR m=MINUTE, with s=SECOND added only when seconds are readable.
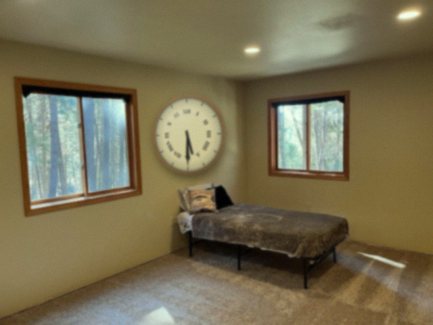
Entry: h=5 m=30
